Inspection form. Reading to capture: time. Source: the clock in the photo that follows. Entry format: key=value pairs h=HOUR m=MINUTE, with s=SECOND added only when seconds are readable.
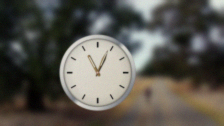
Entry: h=11 m=4
